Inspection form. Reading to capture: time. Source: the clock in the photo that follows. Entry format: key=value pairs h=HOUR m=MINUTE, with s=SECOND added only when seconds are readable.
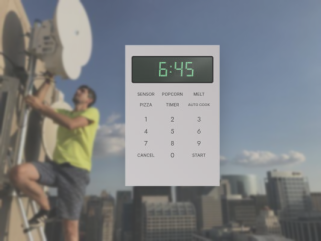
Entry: h=6 m=45
